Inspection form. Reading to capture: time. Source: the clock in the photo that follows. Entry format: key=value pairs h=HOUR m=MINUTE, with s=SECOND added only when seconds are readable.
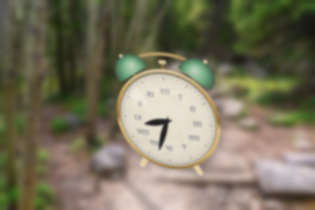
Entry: h=8 m=33
